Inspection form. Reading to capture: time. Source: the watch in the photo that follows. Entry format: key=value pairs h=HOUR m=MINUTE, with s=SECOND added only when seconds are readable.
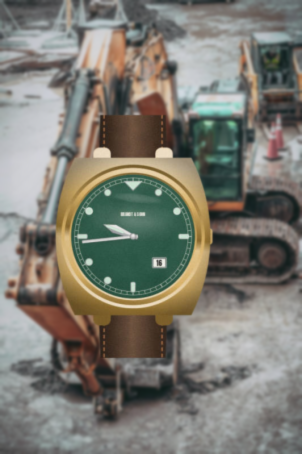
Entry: h=9 m=44
